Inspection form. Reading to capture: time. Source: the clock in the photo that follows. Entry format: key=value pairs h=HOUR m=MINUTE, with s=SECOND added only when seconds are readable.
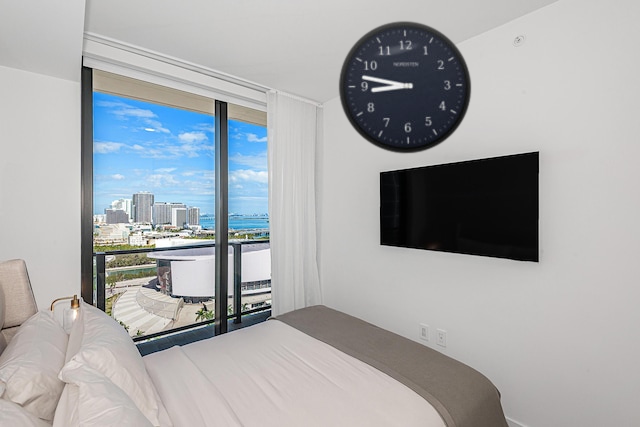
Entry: h=8 m=47
